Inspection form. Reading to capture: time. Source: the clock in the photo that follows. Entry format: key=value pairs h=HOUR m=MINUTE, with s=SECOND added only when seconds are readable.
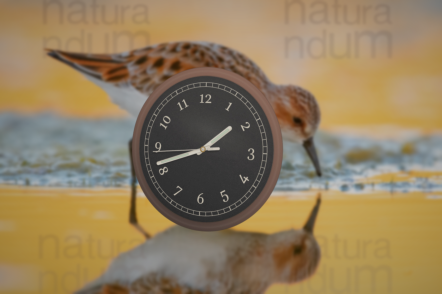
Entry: h=1 m=41 s=44
